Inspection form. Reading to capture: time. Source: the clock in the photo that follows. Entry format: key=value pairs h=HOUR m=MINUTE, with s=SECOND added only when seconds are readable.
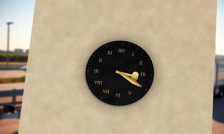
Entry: h=3 m=20
